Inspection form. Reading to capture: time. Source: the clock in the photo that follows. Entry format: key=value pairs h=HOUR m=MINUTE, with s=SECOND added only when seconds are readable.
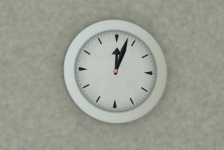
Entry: h=12 m=3
